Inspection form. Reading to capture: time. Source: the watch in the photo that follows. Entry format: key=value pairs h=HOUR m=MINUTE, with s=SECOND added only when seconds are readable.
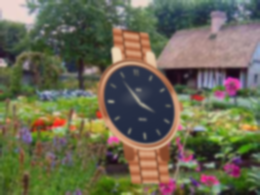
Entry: h=3 m=54
